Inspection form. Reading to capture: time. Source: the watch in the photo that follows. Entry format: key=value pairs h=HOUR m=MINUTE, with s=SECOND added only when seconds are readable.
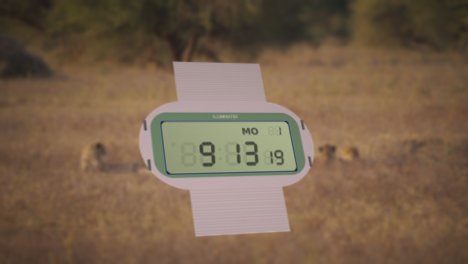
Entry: h=9 m=13 s=19
